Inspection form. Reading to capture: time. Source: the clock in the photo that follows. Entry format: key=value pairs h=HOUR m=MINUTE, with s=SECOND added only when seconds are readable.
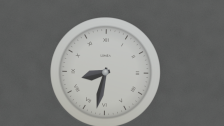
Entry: h=8 m=32
